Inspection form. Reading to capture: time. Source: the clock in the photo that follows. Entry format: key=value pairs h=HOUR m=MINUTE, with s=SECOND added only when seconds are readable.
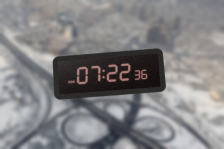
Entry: h=7 m=22 s=36
